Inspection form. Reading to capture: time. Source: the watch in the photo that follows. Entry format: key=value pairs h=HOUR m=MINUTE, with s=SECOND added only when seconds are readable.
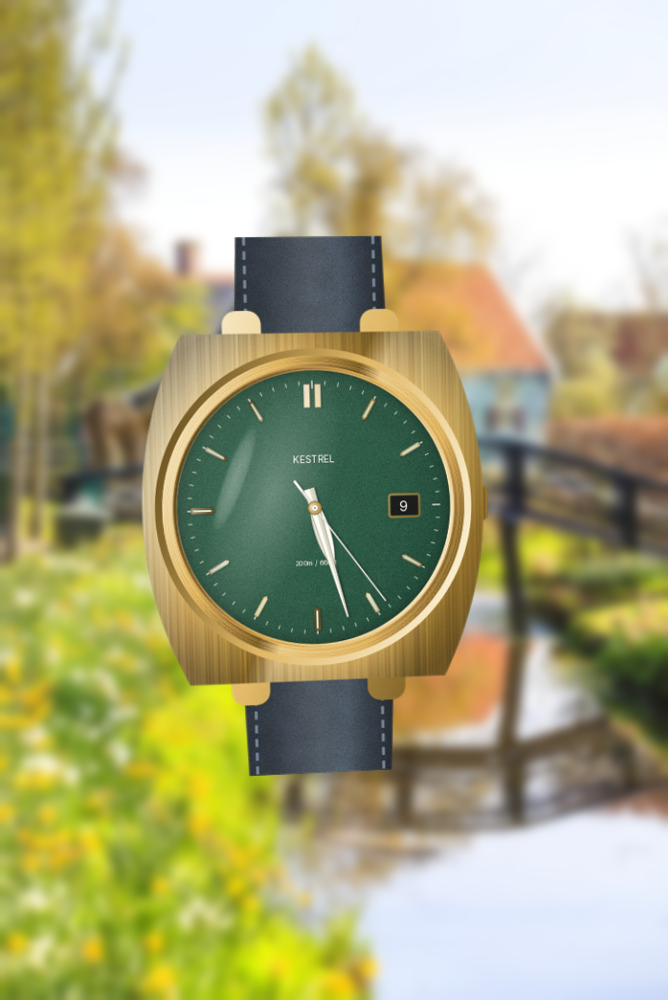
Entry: h=5 m=27 s=24
